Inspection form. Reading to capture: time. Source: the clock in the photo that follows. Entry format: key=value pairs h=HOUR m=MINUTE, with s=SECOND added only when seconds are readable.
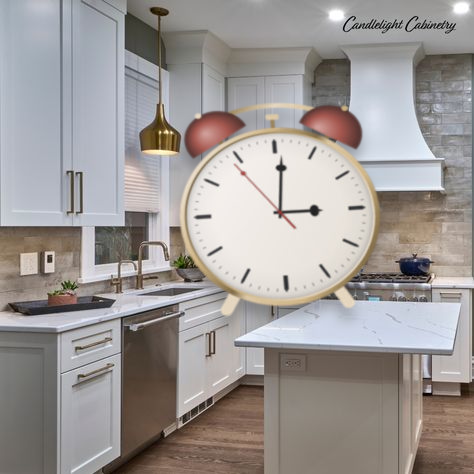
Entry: h=3 m=0 s=54
